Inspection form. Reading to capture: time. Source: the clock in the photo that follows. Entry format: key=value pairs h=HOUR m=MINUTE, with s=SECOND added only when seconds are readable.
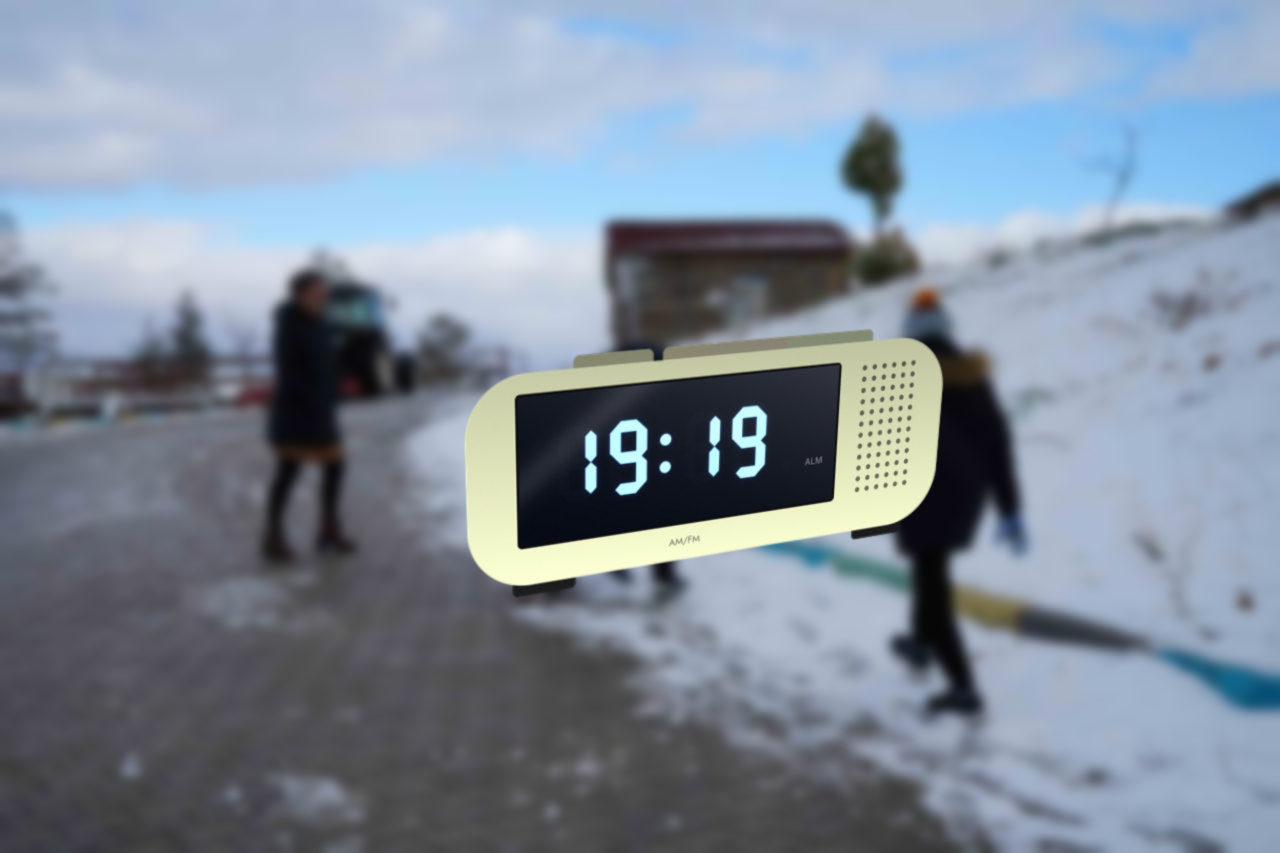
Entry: h=19 m=19
